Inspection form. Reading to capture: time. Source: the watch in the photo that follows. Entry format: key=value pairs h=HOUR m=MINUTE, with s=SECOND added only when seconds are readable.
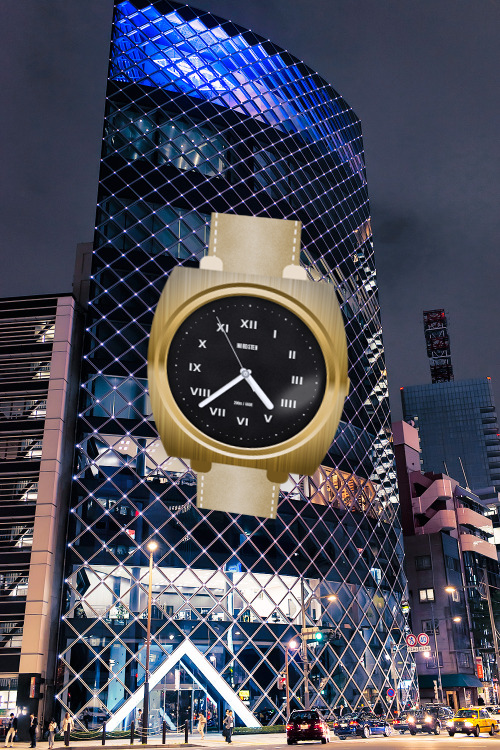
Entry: h=4 m=37 s=55
